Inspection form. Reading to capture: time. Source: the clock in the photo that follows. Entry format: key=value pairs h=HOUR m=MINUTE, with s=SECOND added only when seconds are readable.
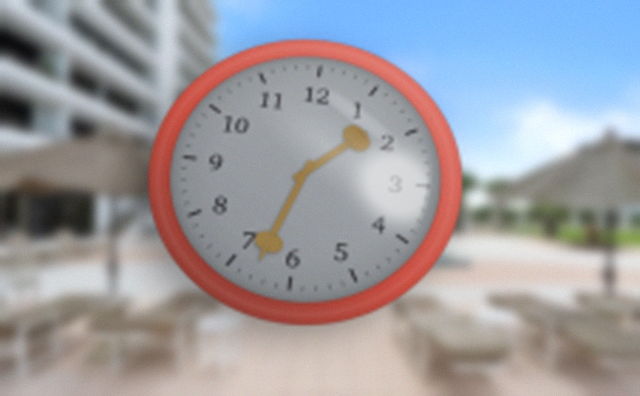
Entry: h=1 m=33
